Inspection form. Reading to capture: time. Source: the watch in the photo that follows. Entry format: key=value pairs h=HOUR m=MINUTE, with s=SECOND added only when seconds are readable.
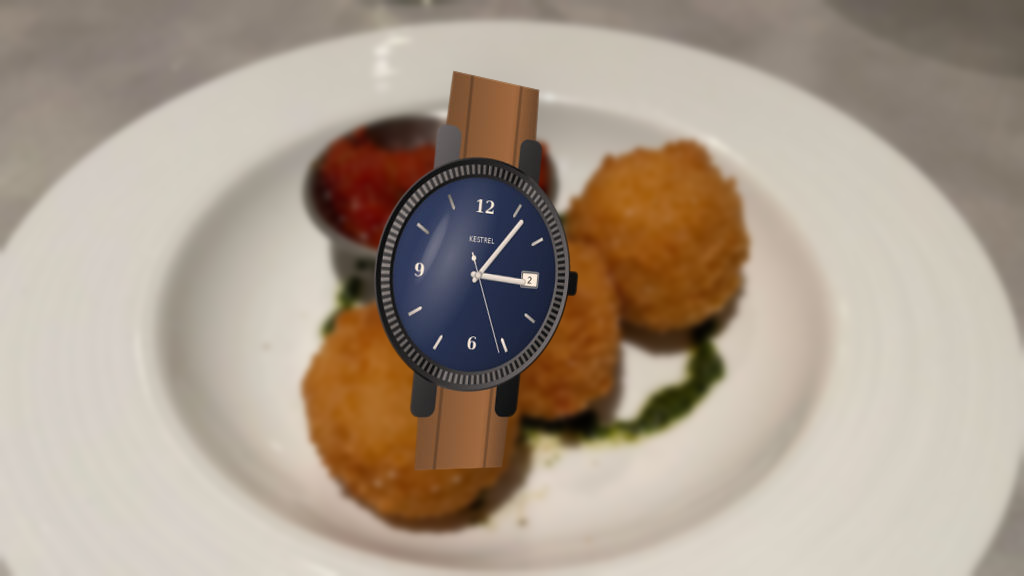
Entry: h=3 m=6 s=26
